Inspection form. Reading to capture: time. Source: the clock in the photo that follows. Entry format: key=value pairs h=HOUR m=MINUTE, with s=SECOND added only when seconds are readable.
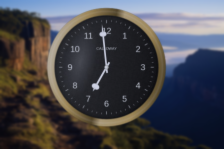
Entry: h=6 m=59
